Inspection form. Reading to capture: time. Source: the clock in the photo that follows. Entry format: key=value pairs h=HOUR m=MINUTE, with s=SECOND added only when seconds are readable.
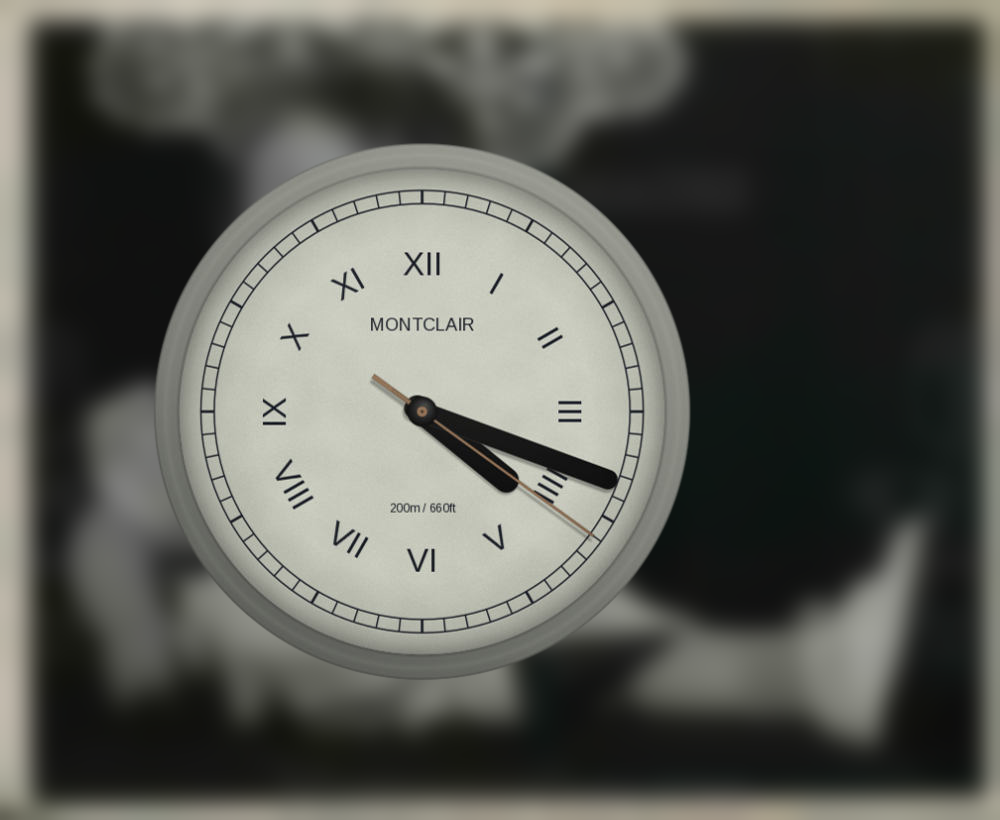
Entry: h=4 m=18 s=21
